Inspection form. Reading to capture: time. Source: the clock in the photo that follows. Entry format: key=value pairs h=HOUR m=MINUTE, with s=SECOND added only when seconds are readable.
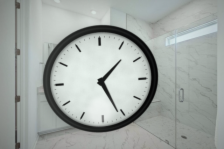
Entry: h=1 m=26
